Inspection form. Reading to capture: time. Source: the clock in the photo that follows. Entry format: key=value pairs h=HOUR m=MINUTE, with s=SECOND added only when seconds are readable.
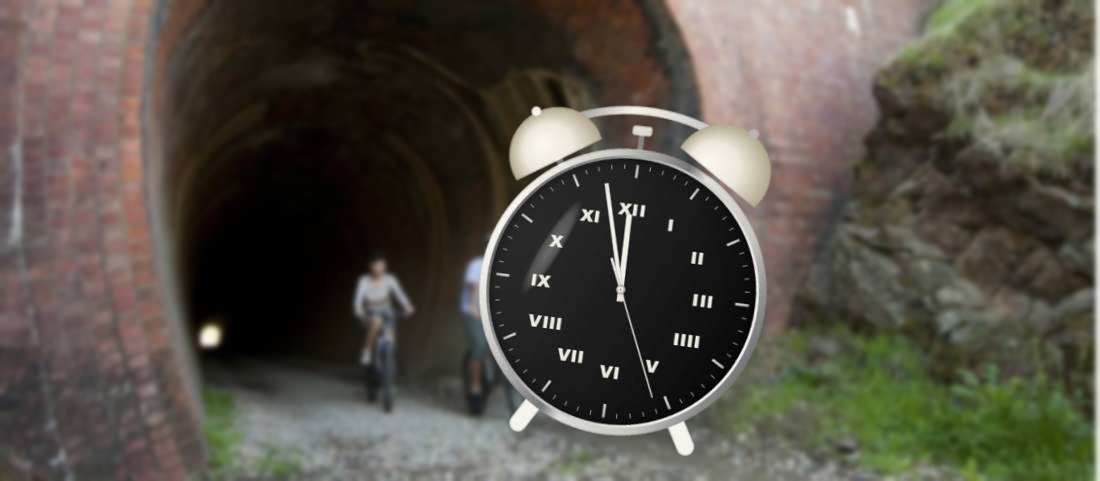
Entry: h=11 m=57 s=26
